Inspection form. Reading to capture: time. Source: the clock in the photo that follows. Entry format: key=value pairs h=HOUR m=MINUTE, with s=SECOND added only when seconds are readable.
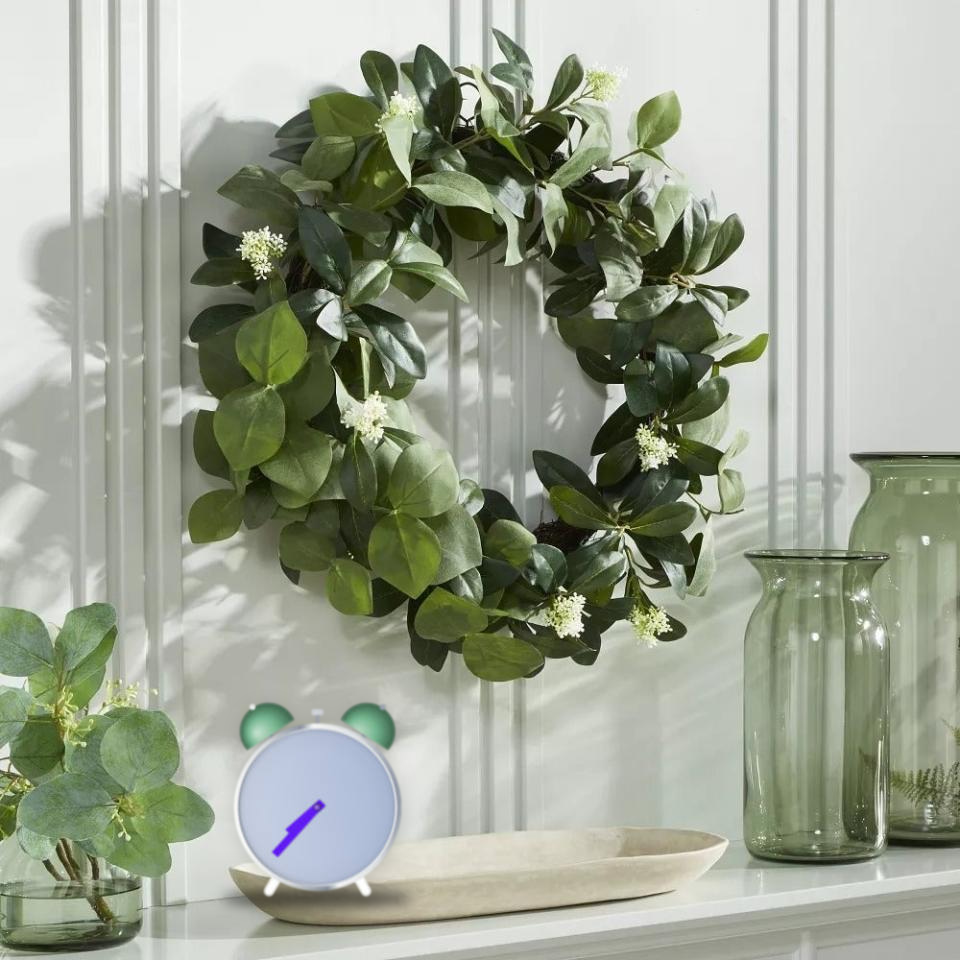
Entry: h=7 m=37
